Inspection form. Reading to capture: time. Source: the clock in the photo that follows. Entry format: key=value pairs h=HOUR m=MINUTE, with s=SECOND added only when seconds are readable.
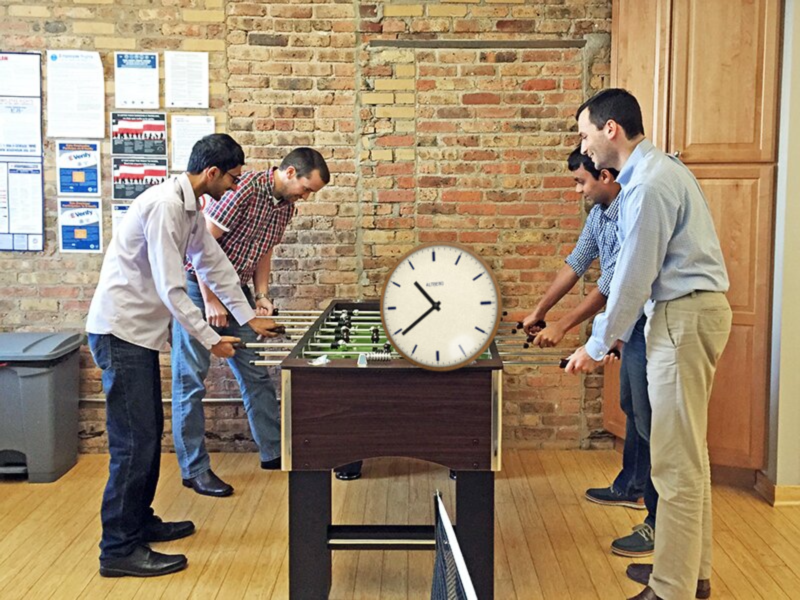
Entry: h=10 m=39
